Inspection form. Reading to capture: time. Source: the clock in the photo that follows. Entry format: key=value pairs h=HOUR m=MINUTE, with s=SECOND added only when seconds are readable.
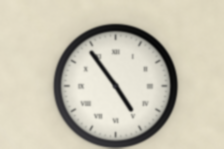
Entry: h=4 m=54
